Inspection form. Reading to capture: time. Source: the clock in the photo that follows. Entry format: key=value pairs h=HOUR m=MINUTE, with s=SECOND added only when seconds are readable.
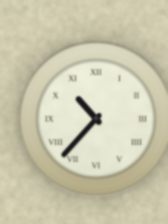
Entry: h=10 m=37
